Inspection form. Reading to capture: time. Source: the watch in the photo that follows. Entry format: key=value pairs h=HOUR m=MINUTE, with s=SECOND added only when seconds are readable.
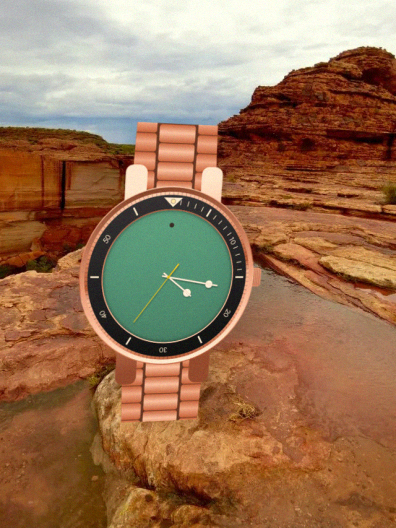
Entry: h=4 m=16 s=36
